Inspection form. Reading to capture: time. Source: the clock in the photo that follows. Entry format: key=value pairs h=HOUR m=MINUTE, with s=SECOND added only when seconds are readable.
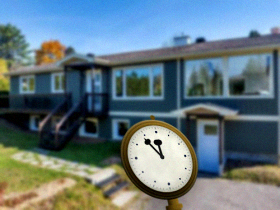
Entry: h=11 m=54
